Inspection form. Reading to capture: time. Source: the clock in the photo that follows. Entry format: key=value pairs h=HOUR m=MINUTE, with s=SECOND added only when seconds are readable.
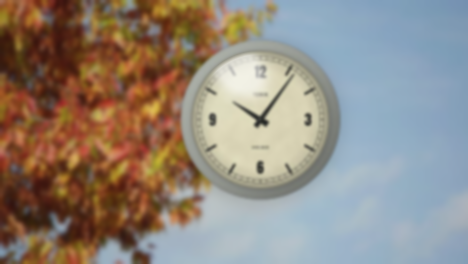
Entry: h=10 m=6
